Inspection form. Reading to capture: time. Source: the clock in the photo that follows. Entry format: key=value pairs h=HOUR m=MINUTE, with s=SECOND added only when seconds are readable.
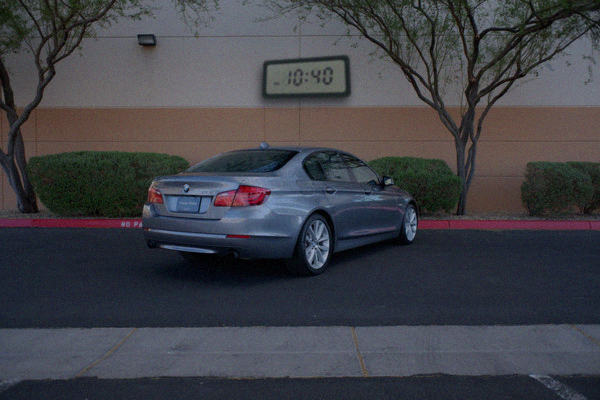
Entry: h=10 m=40
